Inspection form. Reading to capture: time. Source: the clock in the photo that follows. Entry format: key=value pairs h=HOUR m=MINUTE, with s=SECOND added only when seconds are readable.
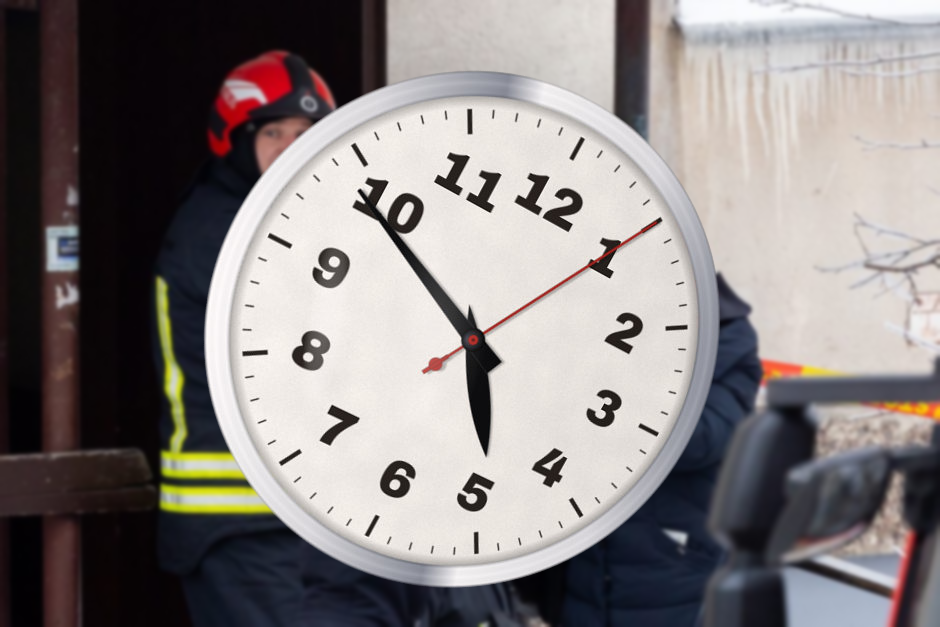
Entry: h=4 m=49 s=5
